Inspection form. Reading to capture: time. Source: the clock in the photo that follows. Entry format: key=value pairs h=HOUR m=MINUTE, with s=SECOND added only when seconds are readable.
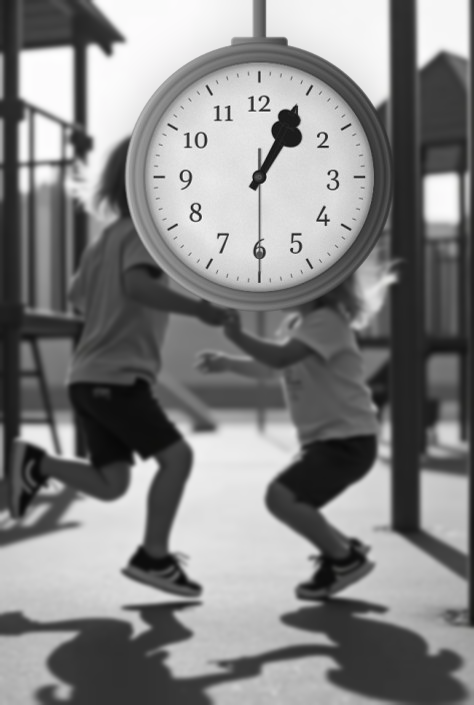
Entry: h=1 m=4 s=30
